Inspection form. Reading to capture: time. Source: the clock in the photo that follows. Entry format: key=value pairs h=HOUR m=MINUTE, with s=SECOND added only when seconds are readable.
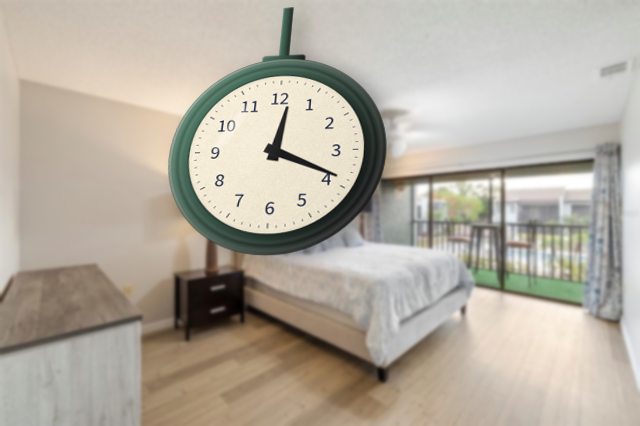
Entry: h=12 m=19
